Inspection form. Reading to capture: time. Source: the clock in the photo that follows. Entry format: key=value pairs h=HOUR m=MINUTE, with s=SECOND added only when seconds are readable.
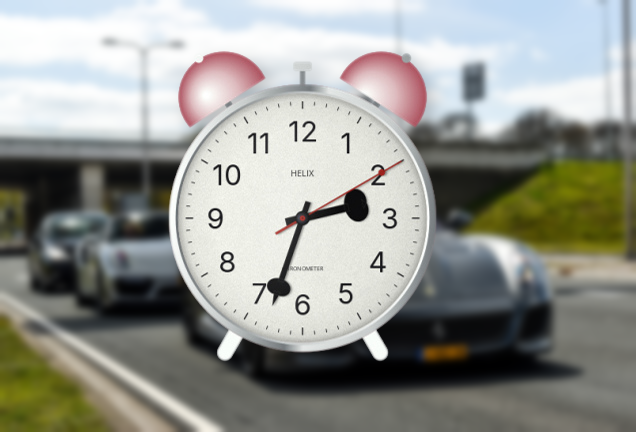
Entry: h=2 m=33 s=10
